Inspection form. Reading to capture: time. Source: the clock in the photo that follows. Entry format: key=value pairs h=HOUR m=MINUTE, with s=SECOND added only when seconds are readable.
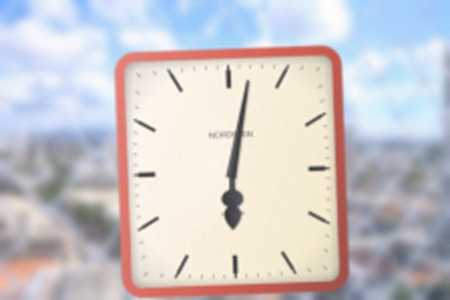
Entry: h=6 m=2
